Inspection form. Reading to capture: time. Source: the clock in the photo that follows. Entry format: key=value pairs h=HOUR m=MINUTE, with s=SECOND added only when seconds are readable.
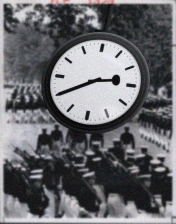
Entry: h=2 m=40
